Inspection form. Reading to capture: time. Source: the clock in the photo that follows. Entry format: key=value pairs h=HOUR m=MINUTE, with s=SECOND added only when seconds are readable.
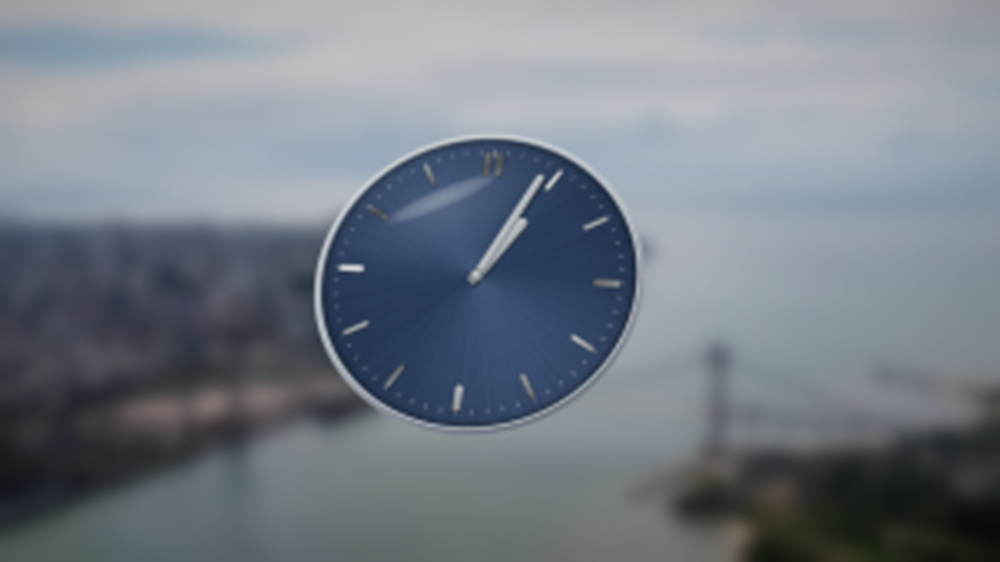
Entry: h=1 m=4
